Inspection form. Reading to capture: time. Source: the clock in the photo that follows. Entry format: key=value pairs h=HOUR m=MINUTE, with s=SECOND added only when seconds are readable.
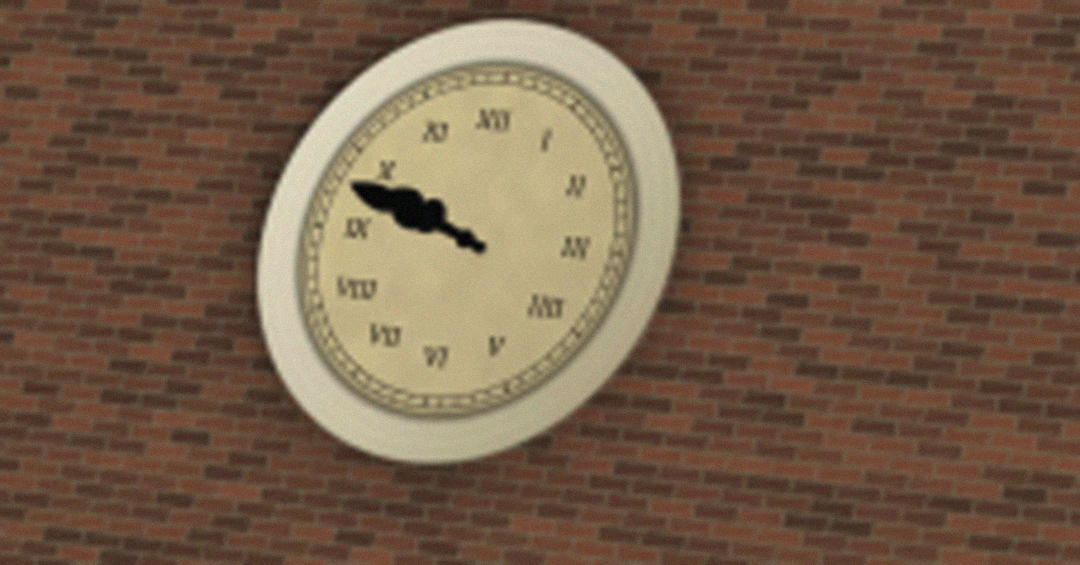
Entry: h=9 m=48
